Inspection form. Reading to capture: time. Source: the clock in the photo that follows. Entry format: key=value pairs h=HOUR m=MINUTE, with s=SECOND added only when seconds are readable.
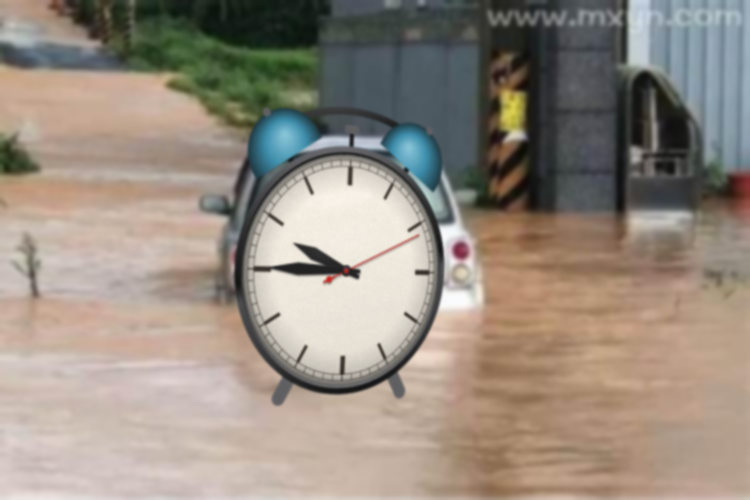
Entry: h=9 m=45 s=11
